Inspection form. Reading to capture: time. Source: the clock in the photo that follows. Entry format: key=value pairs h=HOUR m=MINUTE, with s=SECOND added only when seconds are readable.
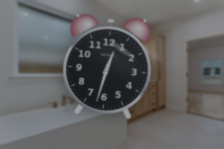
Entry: h=12 m=32
